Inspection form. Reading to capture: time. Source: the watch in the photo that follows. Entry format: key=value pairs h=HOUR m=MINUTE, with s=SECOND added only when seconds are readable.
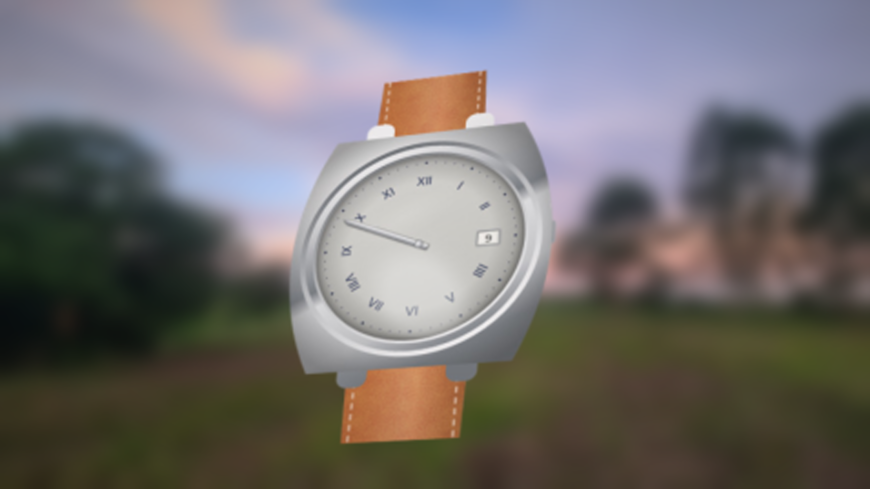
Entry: h=9 m=49
